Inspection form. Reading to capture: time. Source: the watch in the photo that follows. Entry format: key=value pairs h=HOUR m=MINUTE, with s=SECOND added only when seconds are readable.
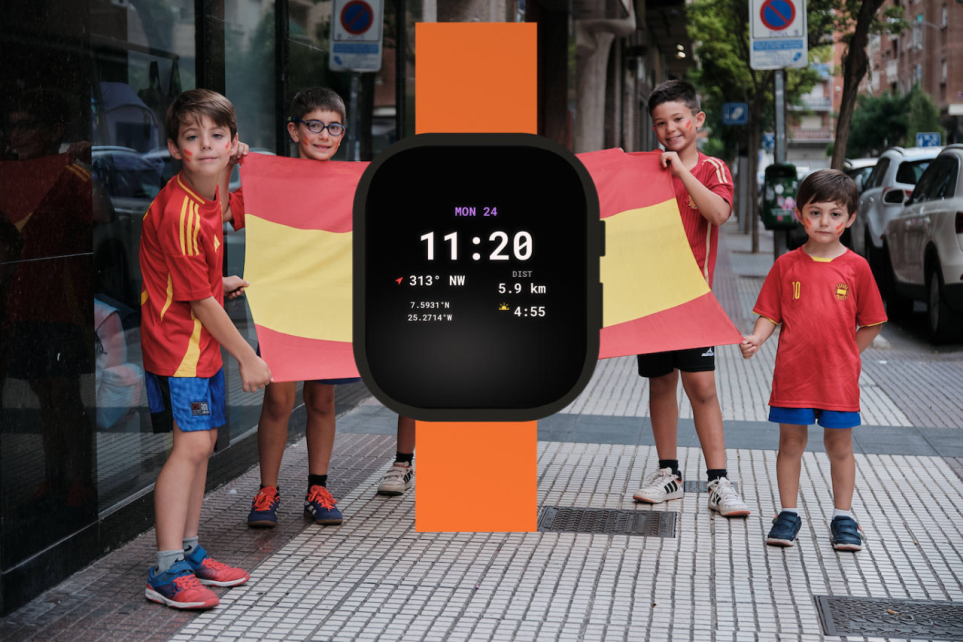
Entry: h=11 m=20
